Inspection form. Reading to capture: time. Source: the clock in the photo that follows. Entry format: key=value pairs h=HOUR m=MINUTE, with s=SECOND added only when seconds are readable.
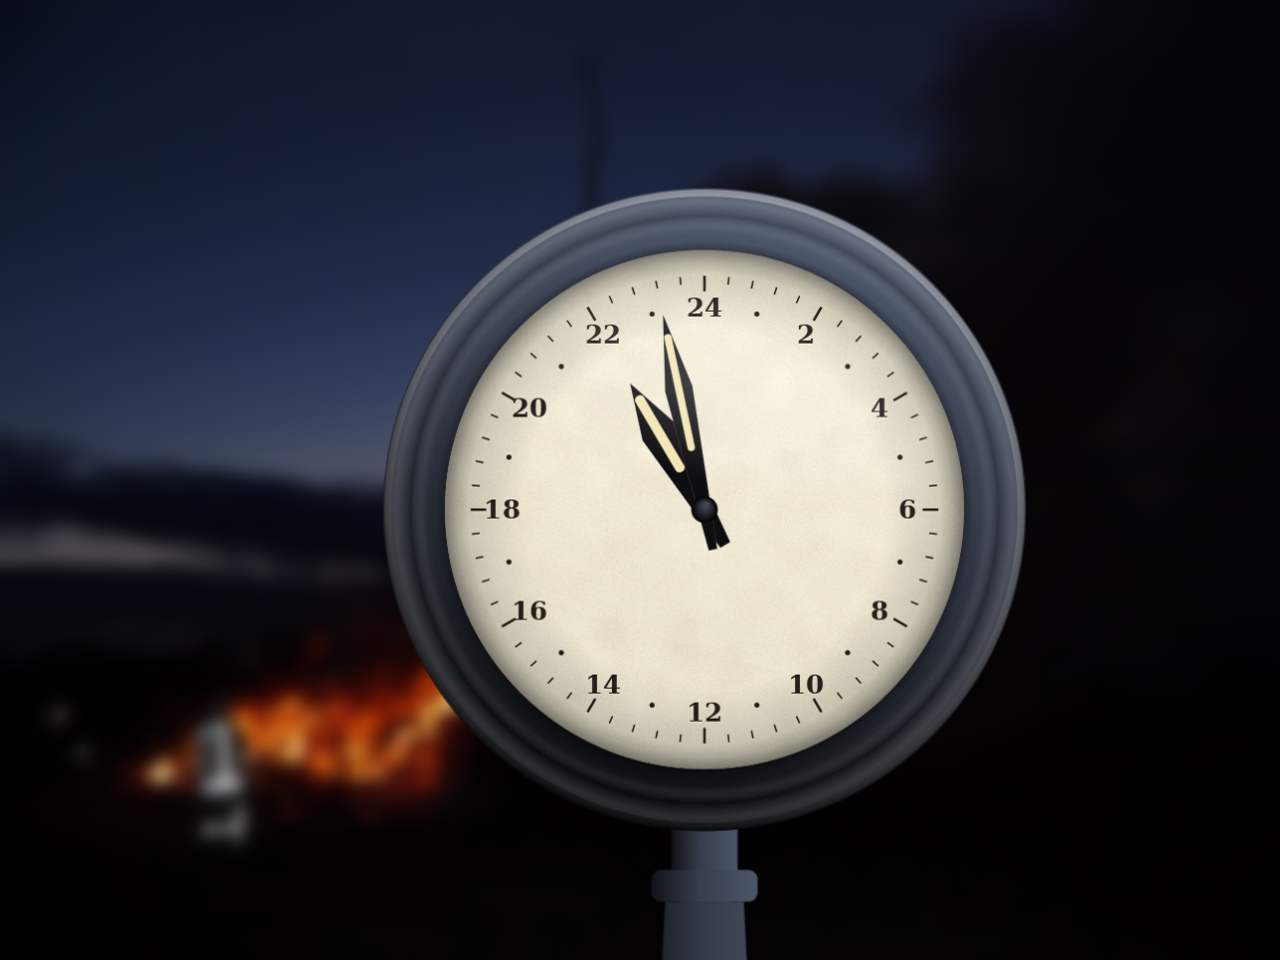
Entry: h=21 m=58
